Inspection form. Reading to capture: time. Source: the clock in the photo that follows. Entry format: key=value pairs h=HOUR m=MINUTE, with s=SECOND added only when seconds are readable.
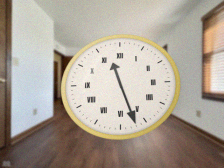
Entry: h=11 m=27
